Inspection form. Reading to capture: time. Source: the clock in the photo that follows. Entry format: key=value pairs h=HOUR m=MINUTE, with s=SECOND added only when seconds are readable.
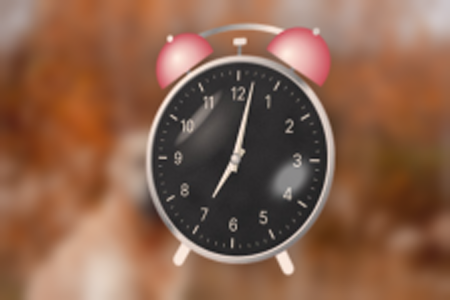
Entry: h=7 m=2
